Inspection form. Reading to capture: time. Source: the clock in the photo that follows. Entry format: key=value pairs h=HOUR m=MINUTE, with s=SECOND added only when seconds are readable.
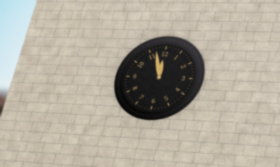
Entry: h=11 m=57
